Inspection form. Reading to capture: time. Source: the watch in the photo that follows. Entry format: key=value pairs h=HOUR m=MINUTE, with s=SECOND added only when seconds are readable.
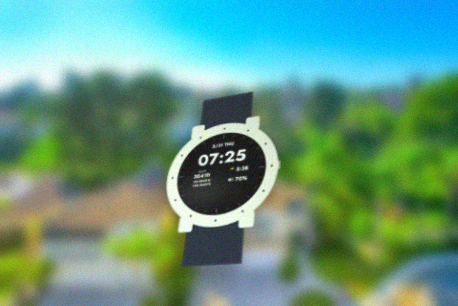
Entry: h=7 m=25
